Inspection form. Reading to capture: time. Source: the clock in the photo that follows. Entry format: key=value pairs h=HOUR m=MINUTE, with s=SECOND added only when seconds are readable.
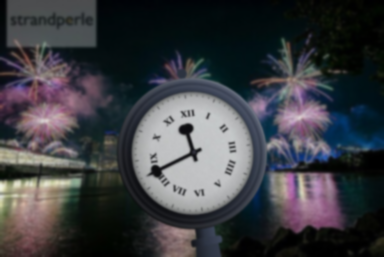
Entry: h=11 m=42
